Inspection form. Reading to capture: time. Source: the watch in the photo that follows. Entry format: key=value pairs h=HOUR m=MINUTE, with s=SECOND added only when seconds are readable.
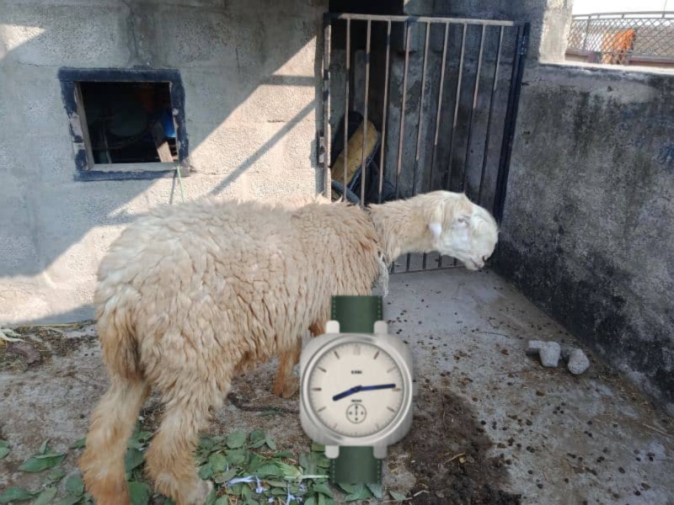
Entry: h=8 m=14
